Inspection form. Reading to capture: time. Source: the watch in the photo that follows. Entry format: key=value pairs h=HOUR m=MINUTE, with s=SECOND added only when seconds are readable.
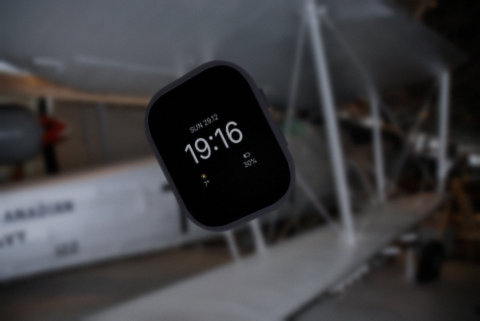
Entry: h=19 m=16
